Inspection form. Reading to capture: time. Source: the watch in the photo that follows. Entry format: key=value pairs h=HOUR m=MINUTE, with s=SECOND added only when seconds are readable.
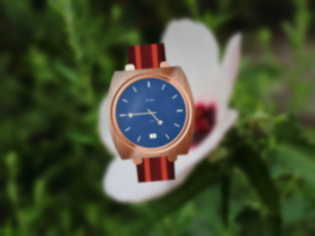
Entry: h=4 m=45
